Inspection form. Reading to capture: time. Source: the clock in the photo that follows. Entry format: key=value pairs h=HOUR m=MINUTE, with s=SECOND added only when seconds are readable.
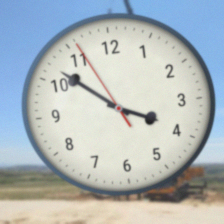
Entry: h=3 m=51 s=56
